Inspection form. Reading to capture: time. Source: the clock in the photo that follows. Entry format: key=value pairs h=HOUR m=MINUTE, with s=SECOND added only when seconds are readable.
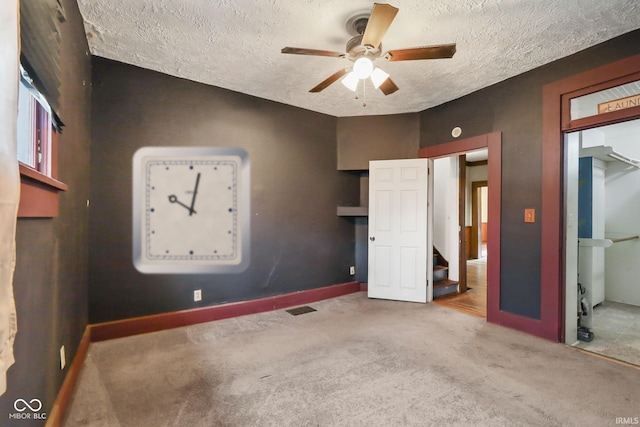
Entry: h=10 m=2
